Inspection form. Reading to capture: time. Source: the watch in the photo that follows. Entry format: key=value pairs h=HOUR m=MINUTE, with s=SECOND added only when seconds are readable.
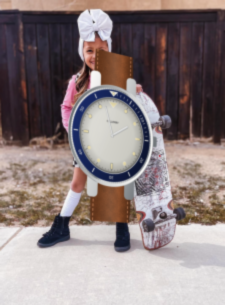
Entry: h=1 m=57
